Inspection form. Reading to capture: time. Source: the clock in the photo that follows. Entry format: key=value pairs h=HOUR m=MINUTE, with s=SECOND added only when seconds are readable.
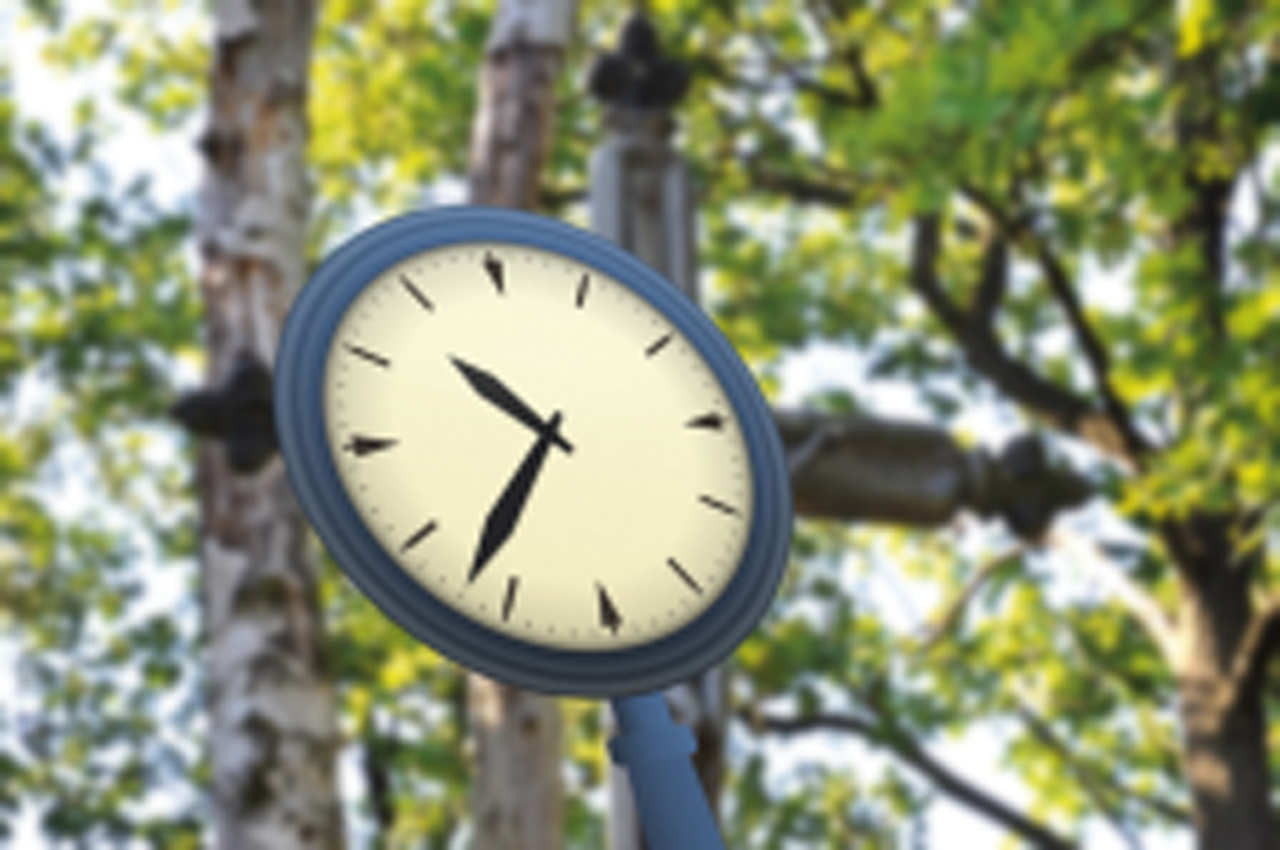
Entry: h=10 m=37
